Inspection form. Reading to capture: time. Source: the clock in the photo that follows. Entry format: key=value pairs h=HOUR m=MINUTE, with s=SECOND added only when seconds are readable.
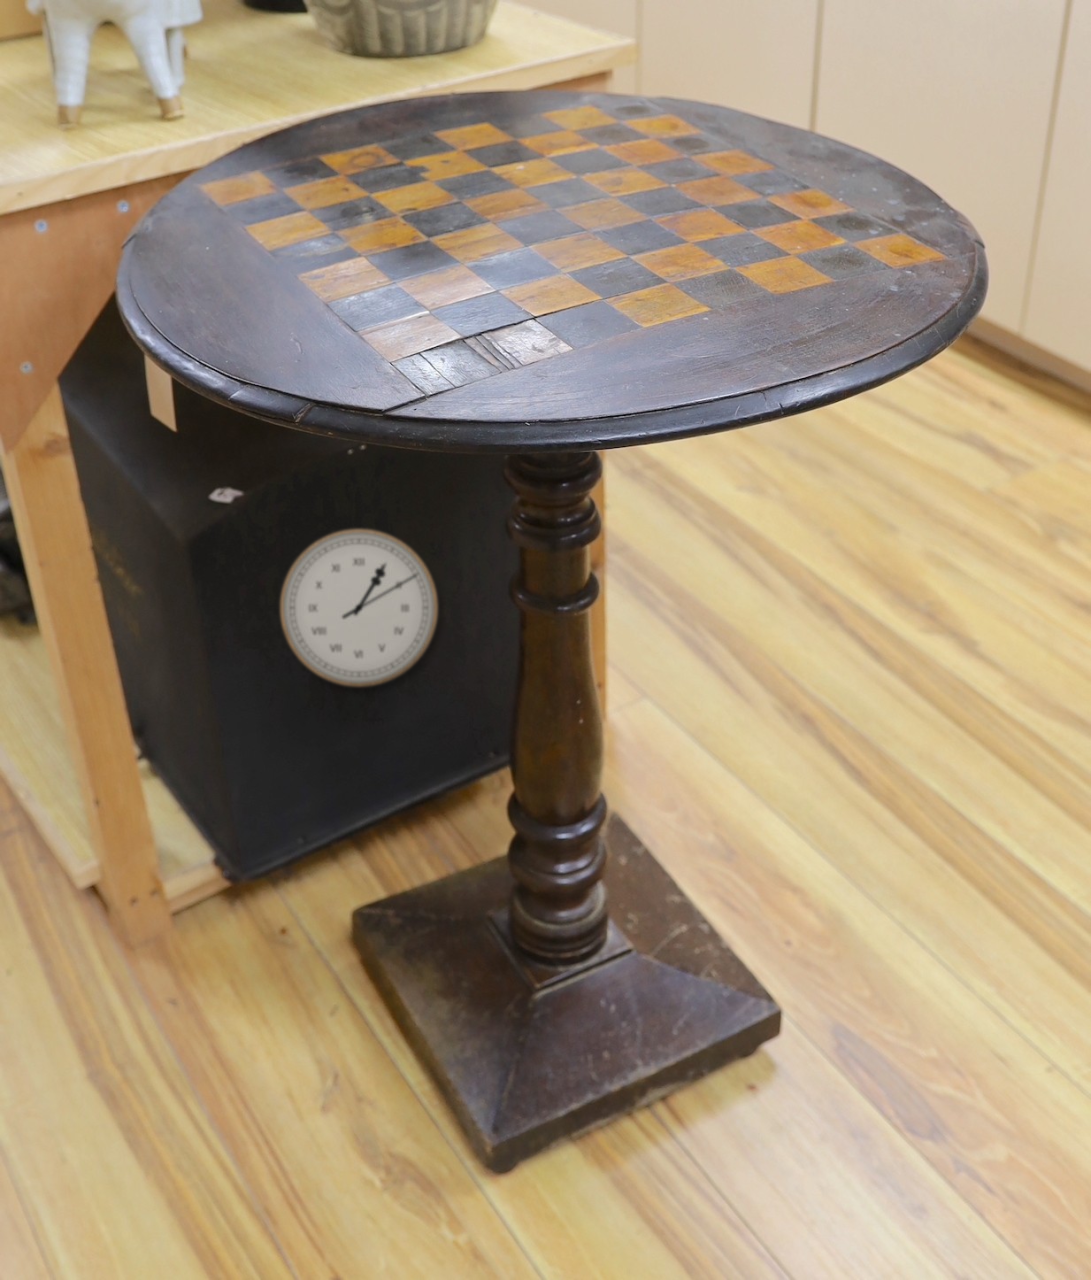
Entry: h=1 m=5 s=10
